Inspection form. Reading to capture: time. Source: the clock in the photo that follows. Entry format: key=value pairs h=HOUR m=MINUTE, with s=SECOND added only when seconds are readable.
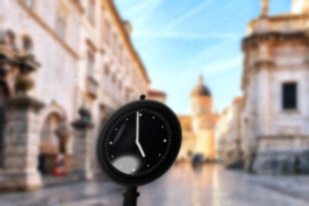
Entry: h=4 m=59
